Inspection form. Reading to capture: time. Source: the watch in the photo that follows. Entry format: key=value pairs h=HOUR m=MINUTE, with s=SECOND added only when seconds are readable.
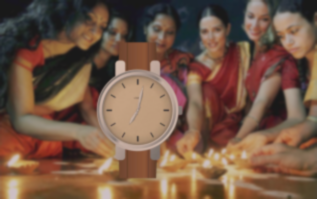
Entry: h=7 m=2
